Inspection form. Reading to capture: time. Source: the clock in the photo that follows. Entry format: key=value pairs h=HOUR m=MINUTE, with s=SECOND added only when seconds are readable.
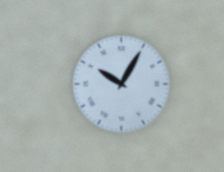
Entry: h=10 m=5
